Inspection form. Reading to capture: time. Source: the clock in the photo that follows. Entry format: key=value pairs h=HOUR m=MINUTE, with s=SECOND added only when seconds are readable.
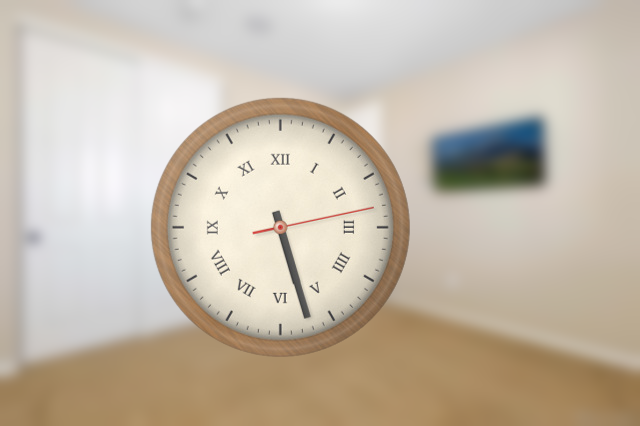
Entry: h=5 m=27 s=13
